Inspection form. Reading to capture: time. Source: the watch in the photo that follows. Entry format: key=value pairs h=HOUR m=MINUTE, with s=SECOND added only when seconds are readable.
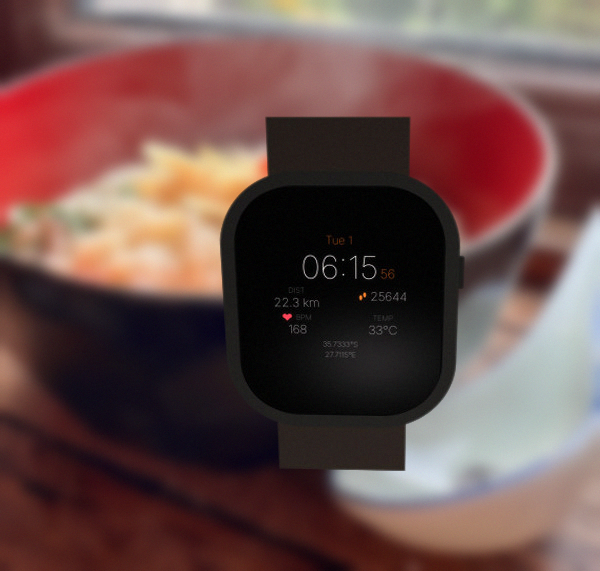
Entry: h=6 m=15 s=56
